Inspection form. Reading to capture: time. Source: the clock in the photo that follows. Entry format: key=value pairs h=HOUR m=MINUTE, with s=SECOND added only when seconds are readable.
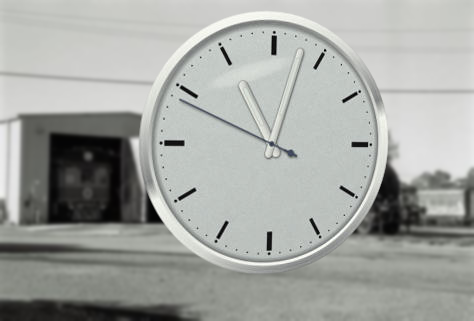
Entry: h=11 m=2 s=49
